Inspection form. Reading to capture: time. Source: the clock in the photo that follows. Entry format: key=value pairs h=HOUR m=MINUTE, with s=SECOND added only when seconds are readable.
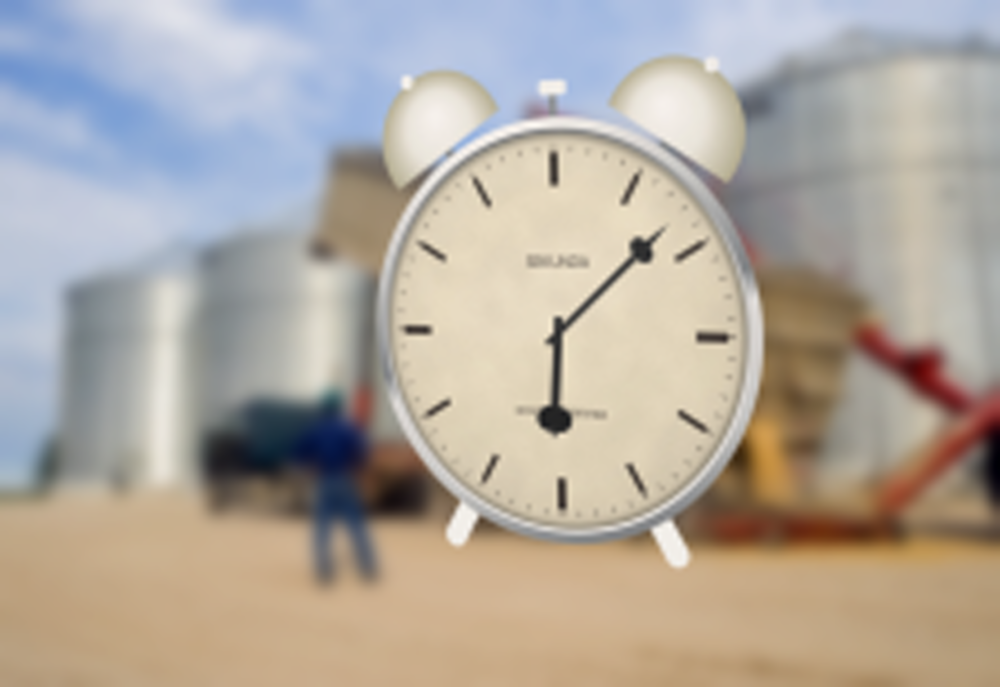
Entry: h=6 m=8
